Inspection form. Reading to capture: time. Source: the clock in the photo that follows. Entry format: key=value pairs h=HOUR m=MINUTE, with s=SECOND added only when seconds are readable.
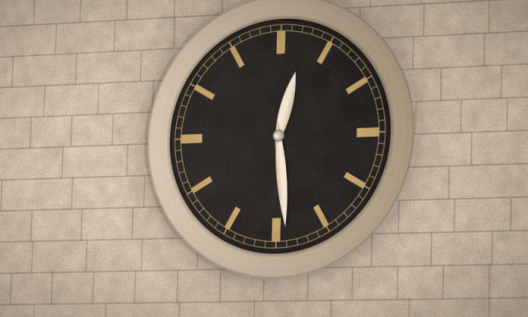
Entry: h=12 m=29
